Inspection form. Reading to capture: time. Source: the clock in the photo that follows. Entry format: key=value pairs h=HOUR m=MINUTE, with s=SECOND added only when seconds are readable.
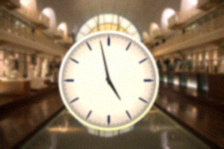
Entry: h=4 m=58
